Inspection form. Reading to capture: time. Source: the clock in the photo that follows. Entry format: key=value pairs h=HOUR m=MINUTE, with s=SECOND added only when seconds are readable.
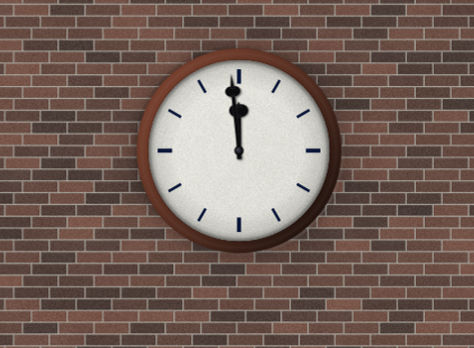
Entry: h=11 m=59
